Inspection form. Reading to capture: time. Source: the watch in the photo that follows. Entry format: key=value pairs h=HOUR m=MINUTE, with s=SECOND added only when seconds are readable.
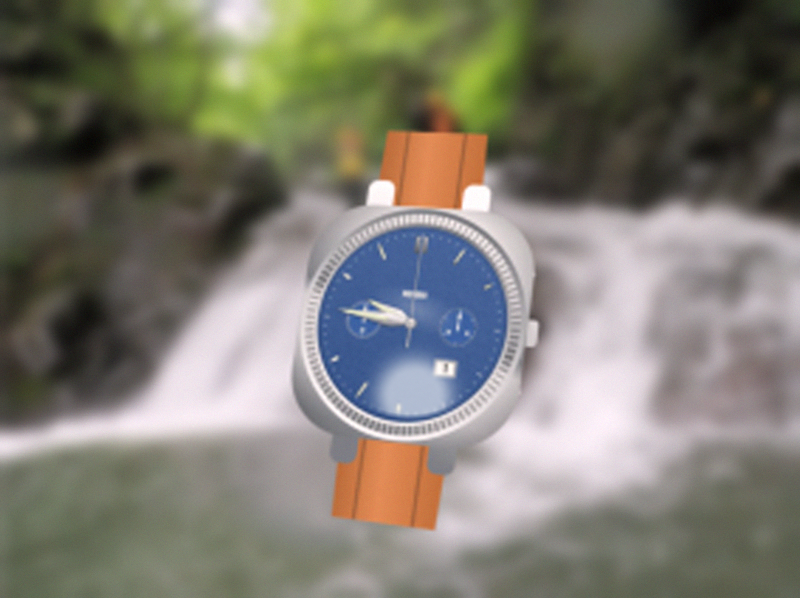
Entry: h=9 m=46
